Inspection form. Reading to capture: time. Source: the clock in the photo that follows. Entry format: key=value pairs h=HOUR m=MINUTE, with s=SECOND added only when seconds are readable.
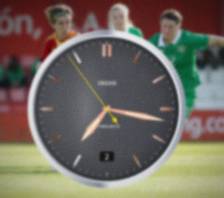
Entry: h=7 m=16 s=54
